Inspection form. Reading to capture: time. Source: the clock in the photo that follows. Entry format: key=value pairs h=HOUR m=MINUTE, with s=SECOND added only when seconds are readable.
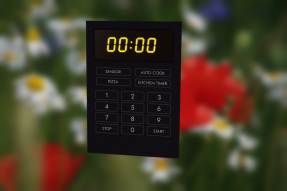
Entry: h=0 m=0
